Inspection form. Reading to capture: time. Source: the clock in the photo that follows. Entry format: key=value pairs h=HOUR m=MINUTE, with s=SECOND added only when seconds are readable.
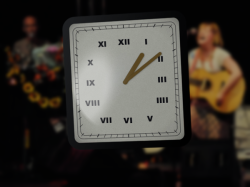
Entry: h=1 m=9
